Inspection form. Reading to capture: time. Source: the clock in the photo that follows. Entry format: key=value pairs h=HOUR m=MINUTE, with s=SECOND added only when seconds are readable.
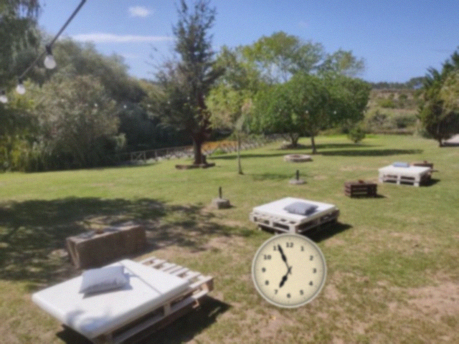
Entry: h=6 m=56
